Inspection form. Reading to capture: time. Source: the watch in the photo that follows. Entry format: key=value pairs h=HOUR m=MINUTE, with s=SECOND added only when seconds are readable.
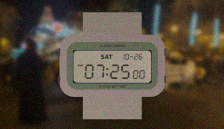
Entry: h=7 m=25 s=0
